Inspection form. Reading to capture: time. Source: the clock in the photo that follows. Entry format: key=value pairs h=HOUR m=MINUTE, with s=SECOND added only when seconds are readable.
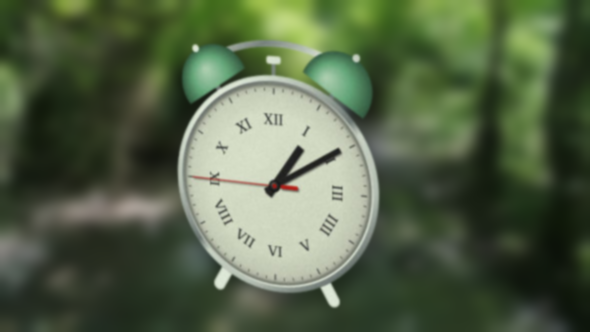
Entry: h=1 m=9 s=45
